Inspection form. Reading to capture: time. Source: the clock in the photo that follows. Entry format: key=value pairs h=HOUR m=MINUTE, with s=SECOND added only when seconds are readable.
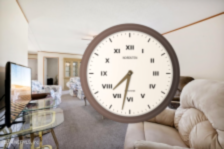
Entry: h=7 m=32
